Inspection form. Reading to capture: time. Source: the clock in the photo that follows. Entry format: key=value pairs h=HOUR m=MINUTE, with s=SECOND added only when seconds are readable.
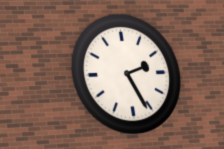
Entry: h=2 m=26
